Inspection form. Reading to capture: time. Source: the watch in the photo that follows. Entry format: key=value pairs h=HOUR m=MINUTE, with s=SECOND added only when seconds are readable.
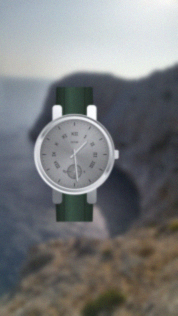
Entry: h=1 m=29
